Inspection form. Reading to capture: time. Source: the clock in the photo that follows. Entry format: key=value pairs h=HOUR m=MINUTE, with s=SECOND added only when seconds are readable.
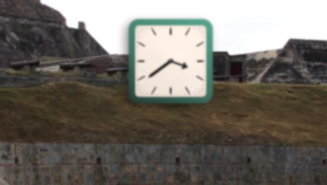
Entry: h=3 m=39
